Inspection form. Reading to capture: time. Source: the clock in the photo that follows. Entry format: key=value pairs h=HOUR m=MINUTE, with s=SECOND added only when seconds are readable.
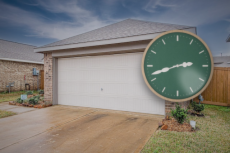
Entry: h=2 m=42
